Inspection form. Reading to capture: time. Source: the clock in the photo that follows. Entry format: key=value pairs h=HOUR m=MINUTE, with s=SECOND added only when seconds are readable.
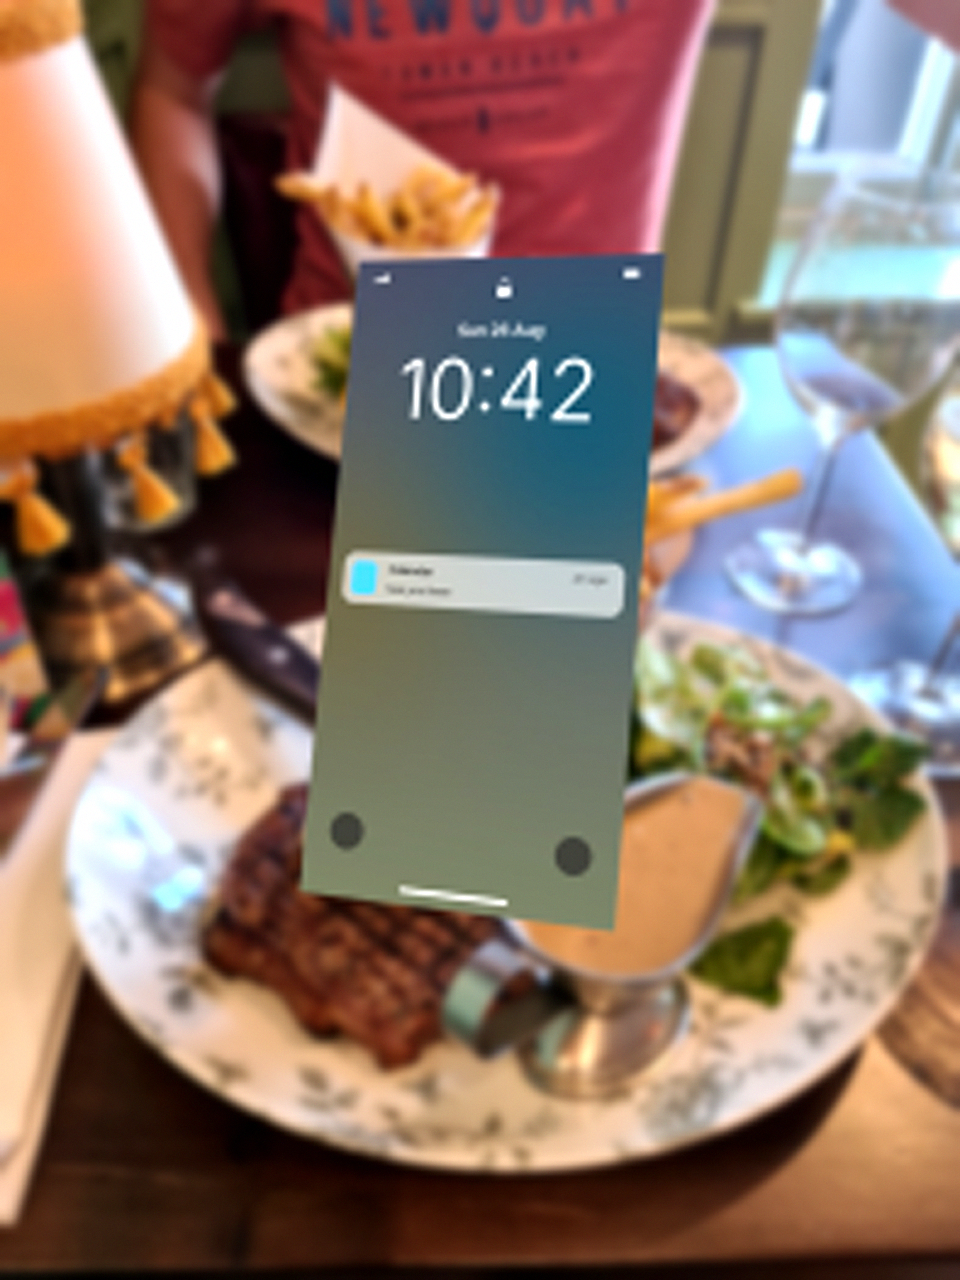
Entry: h=10 m=42
